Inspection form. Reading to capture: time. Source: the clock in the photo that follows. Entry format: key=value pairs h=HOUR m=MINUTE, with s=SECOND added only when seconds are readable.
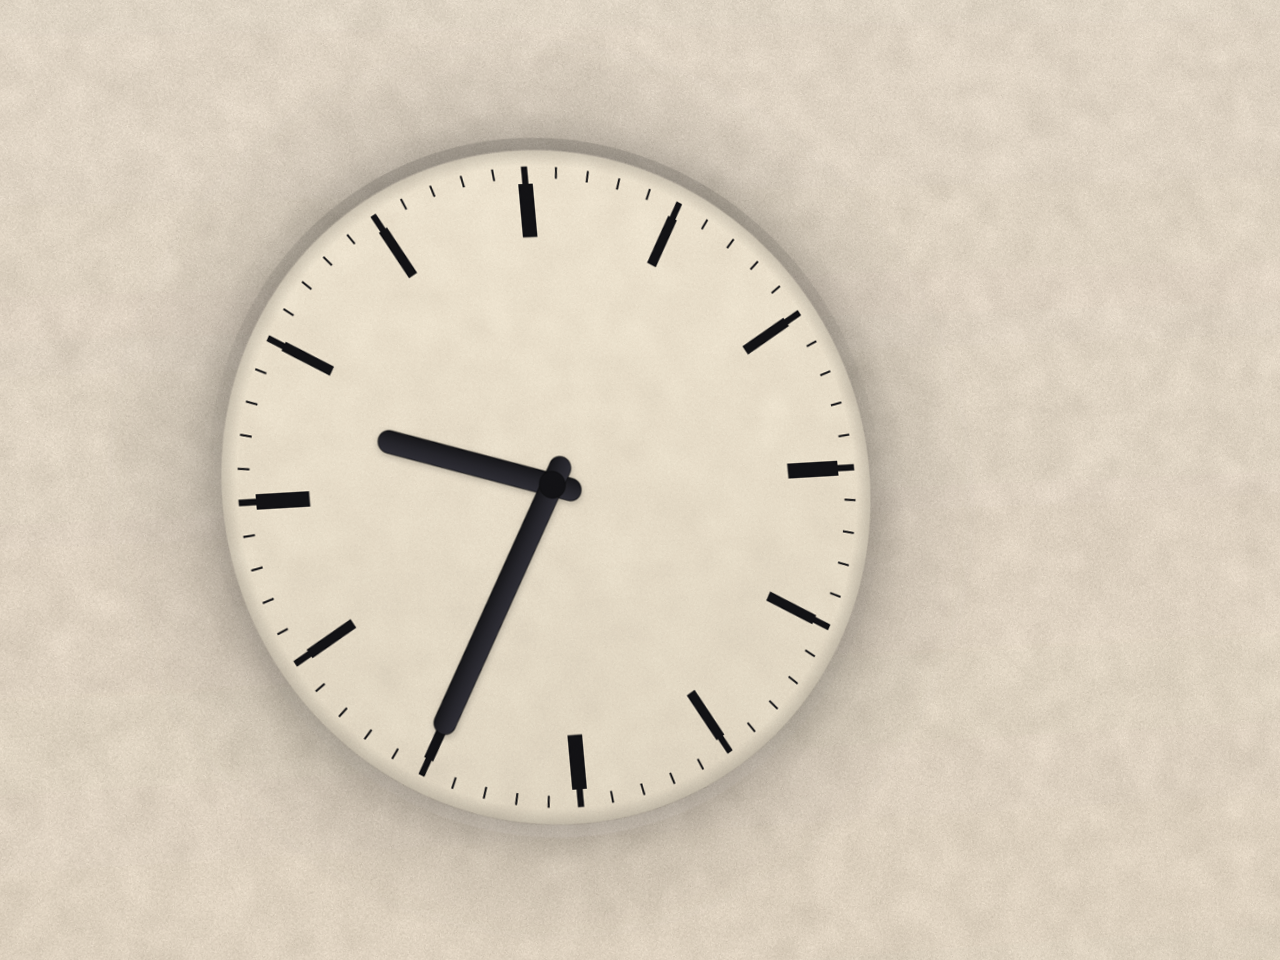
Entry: h=9 m=35
